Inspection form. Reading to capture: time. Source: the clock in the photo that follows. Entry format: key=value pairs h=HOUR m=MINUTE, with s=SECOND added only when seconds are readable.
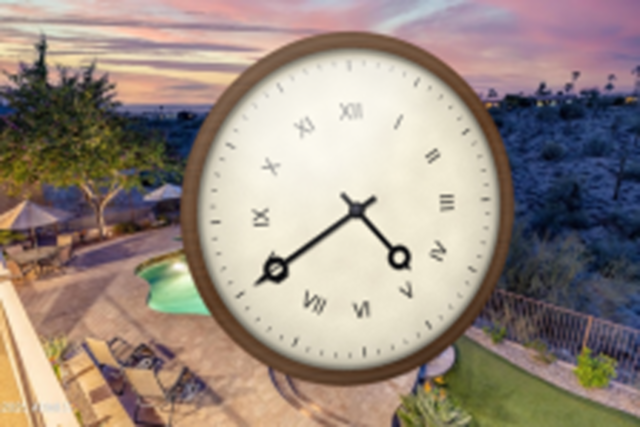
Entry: h=4 m=40
